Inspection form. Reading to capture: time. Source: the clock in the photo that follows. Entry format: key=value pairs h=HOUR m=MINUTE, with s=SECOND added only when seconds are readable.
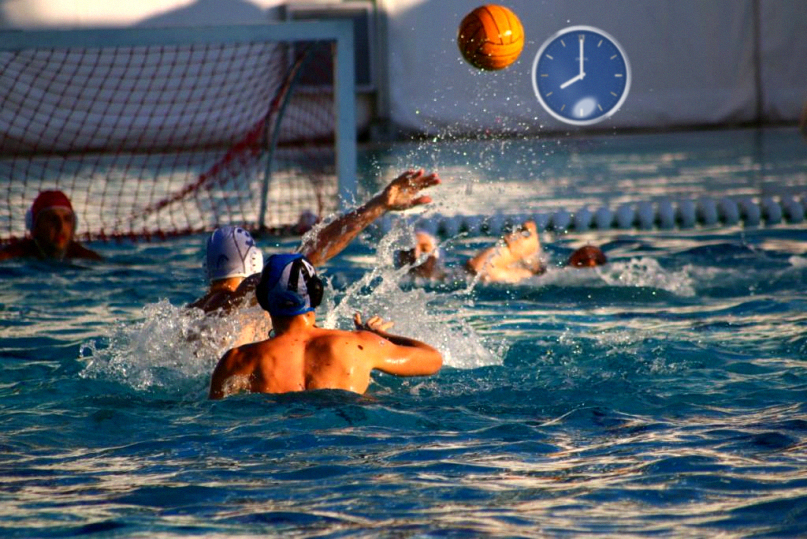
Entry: h=8 m=0
